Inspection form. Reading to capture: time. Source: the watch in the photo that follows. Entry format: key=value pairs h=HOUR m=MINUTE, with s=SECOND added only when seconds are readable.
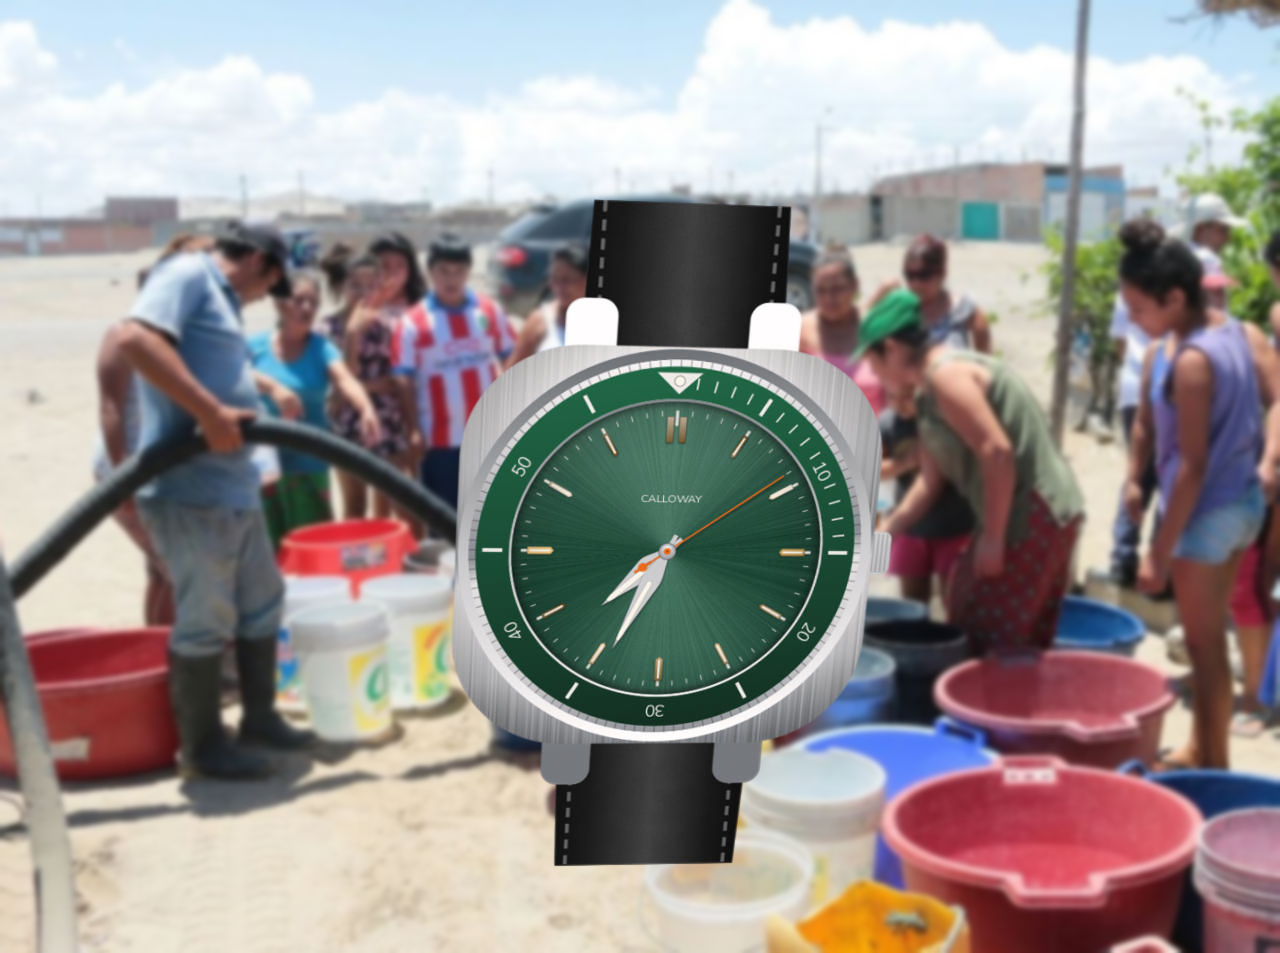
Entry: h=7 m=34 s=9
